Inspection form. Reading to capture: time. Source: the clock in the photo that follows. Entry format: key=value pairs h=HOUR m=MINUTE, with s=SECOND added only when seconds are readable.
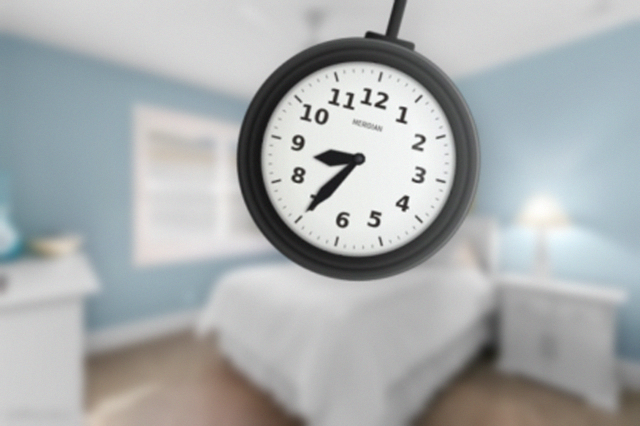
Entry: h=8 m=35
